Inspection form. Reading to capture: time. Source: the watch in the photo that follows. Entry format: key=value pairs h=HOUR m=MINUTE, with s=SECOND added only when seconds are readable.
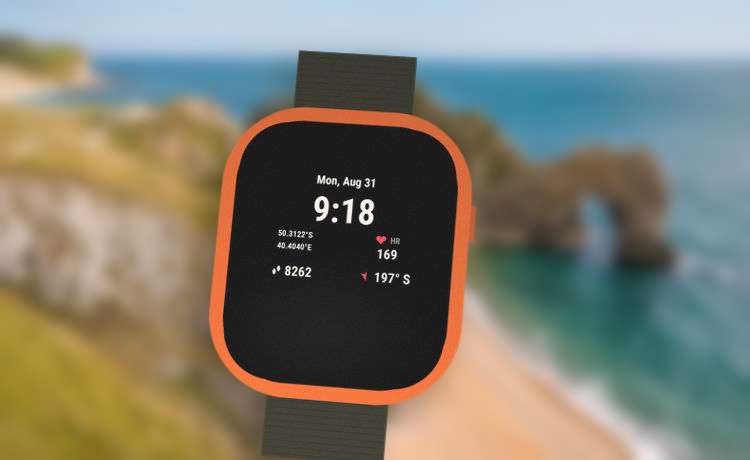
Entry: h=9 m=18
